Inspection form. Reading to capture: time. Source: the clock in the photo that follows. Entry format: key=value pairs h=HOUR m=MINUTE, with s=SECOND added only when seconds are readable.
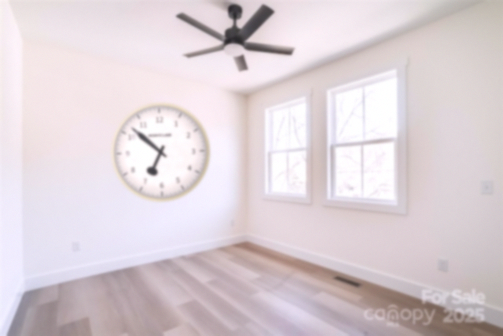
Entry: h=6 m=52
